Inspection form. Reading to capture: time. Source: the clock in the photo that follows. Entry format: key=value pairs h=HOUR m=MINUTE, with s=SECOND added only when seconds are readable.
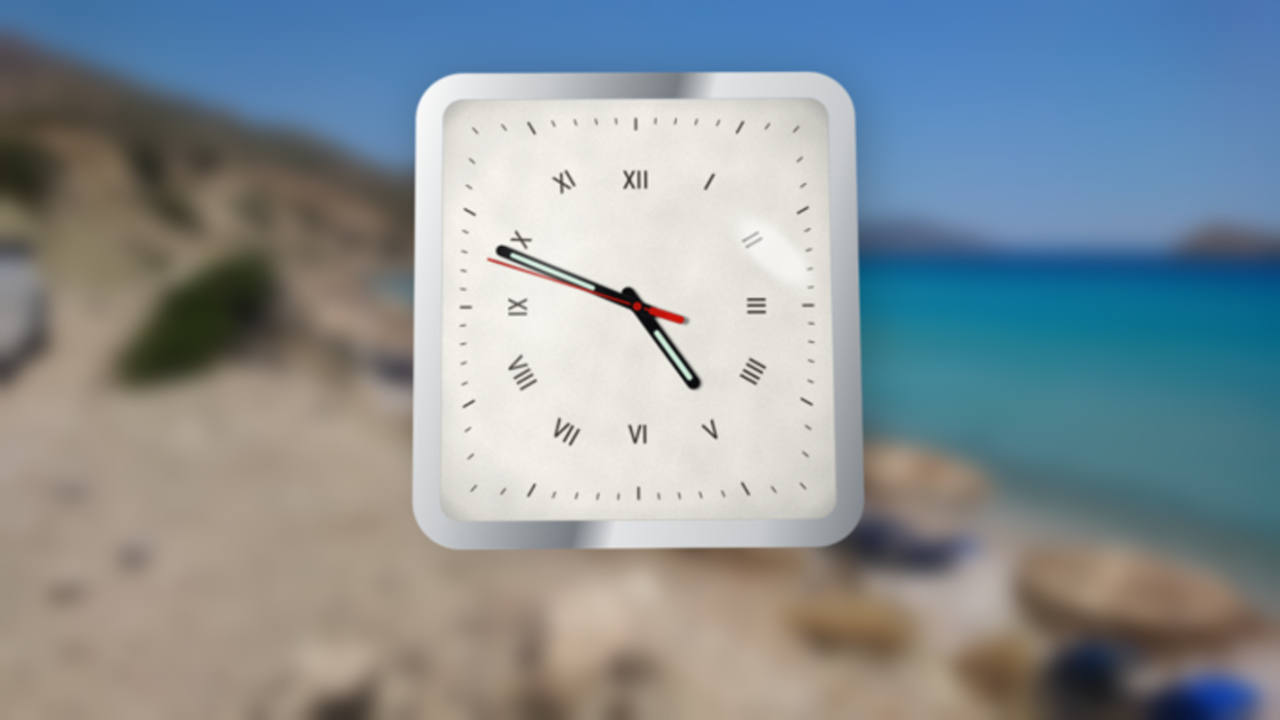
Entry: h=4 m=48 s=48
